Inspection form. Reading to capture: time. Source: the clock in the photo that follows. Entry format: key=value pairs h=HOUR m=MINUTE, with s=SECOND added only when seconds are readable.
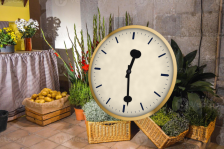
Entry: h=12 m=29
